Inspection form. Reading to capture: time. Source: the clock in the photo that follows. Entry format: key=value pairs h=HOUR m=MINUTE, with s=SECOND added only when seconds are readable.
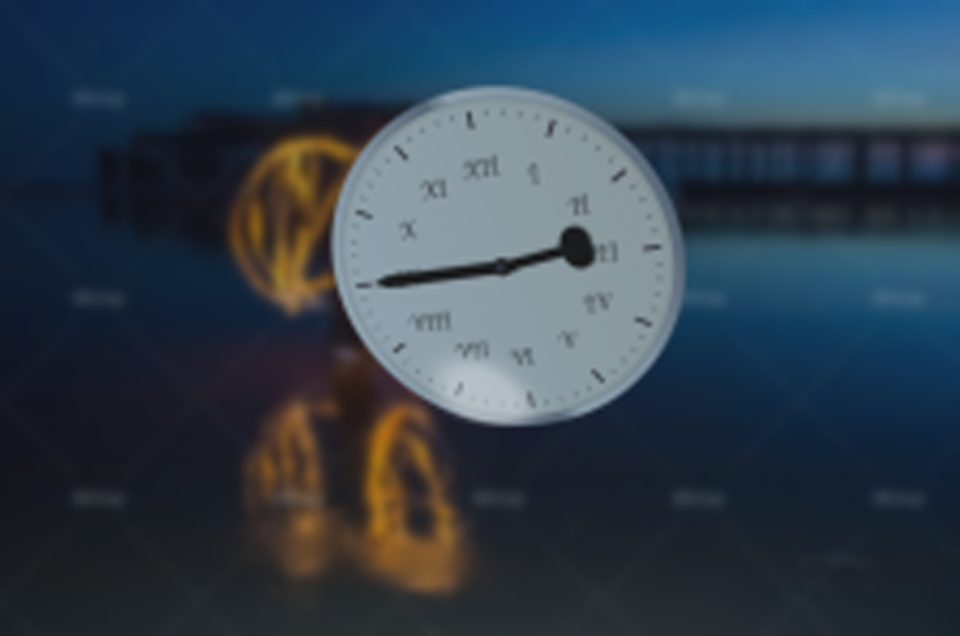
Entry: h=2 m=45
